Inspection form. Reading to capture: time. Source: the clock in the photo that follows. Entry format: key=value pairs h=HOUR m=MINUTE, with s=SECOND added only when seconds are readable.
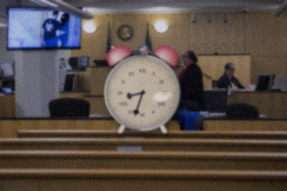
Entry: h=8 m=33
